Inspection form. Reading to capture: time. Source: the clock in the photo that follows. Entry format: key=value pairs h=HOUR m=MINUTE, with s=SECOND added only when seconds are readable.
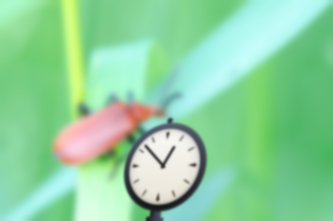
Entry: h=12 m=52
